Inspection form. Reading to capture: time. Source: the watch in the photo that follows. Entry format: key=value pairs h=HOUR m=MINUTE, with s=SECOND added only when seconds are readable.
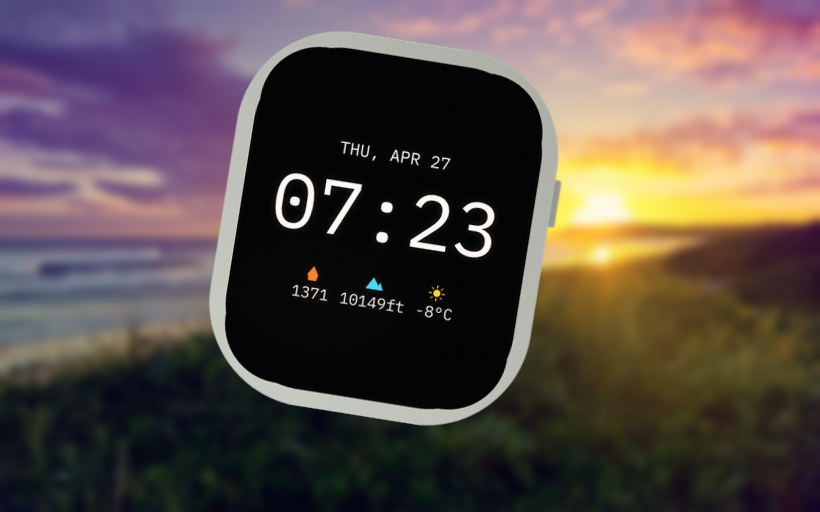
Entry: h=7 m=23
